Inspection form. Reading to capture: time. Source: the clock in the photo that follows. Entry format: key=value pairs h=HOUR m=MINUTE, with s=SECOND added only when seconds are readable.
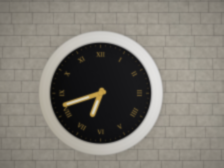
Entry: h=6 m=42
